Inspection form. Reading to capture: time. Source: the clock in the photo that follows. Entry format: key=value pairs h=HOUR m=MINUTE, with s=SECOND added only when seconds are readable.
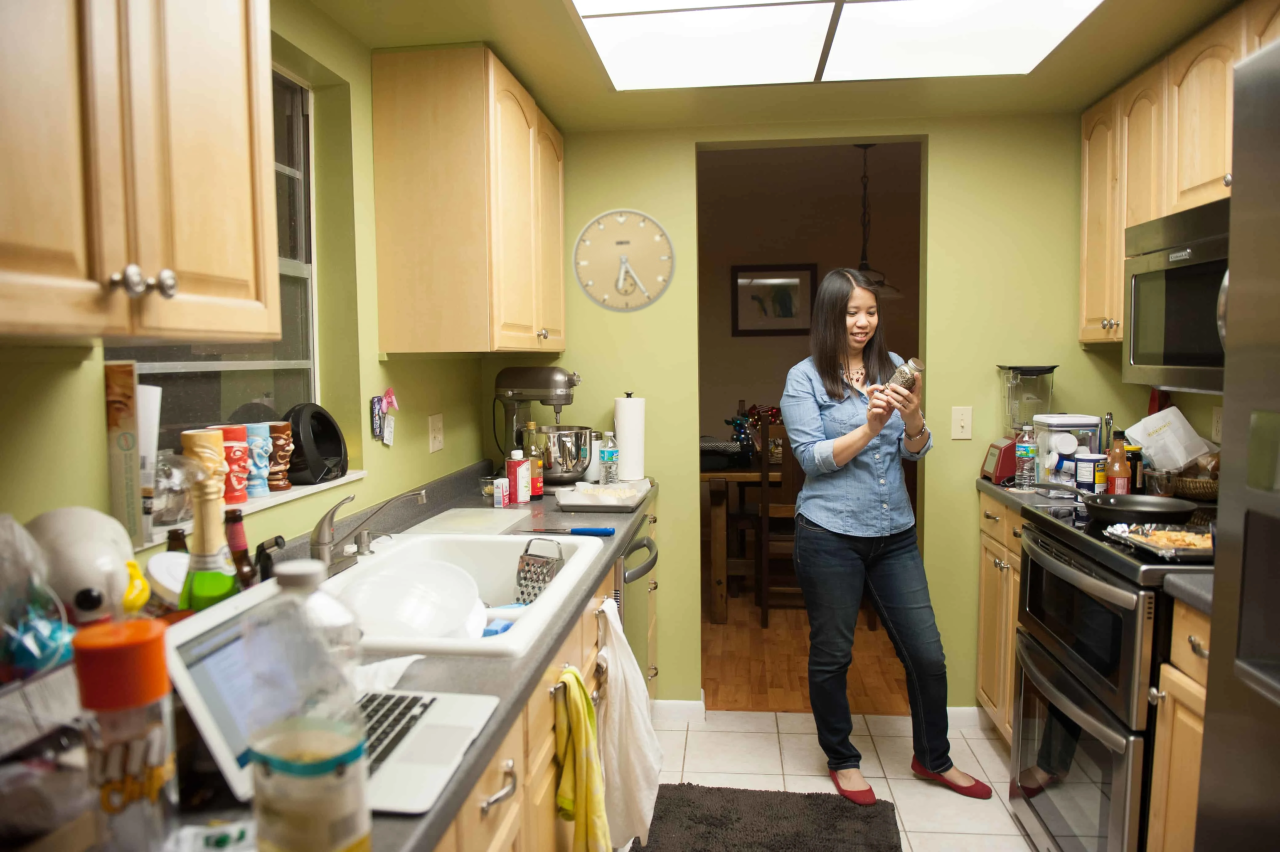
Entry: h=6 m=25
